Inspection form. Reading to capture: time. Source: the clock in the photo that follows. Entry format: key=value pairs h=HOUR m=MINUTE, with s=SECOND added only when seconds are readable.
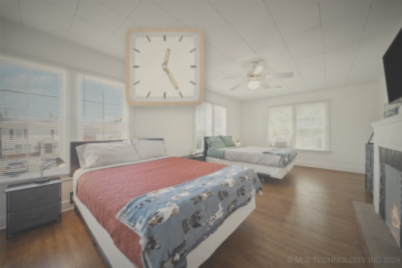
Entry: h=12 m=25
